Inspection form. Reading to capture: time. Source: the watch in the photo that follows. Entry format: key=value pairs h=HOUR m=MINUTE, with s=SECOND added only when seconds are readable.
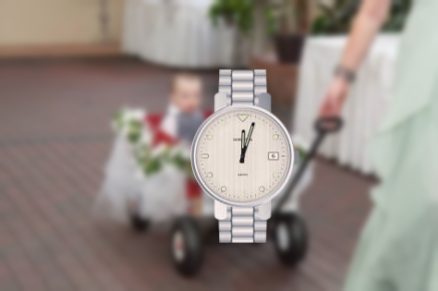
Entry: h=12 m=3
